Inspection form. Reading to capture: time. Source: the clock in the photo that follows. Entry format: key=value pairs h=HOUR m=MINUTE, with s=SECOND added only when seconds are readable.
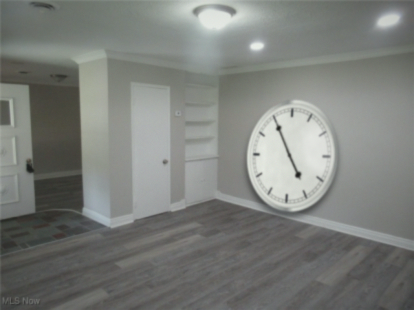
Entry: h=4 m=55
